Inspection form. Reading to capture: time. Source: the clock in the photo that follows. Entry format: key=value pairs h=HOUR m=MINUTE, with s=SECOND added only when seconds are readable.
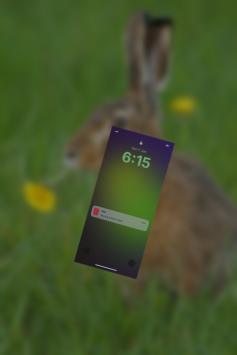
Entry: h=6 m=15
